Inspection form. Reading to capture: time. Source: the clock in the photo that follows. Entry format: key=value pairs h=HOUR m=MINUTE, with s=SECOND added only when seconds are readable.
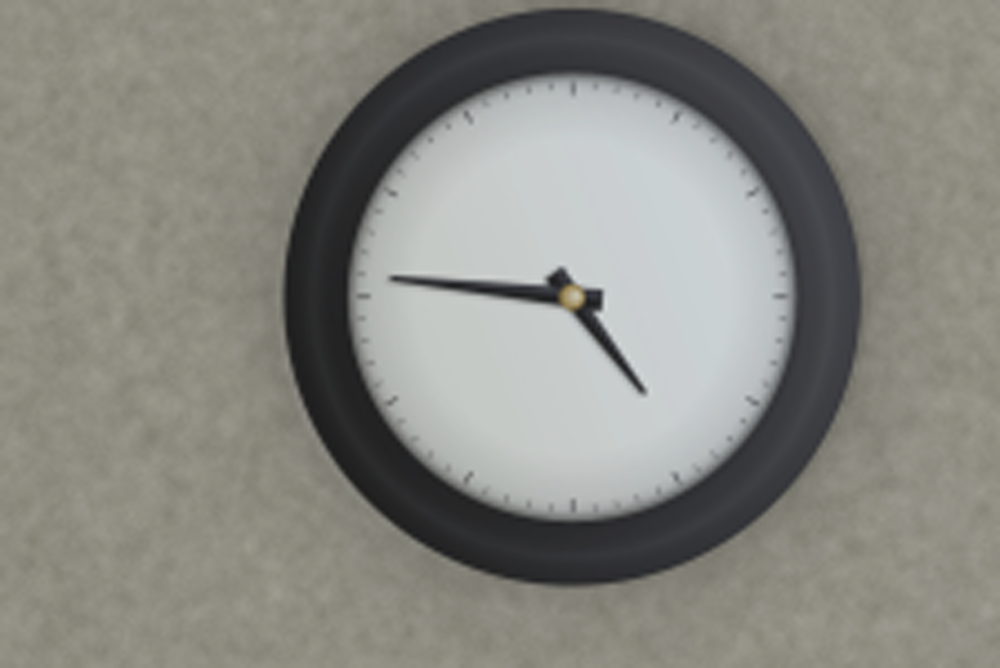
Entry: h=4 m=46
